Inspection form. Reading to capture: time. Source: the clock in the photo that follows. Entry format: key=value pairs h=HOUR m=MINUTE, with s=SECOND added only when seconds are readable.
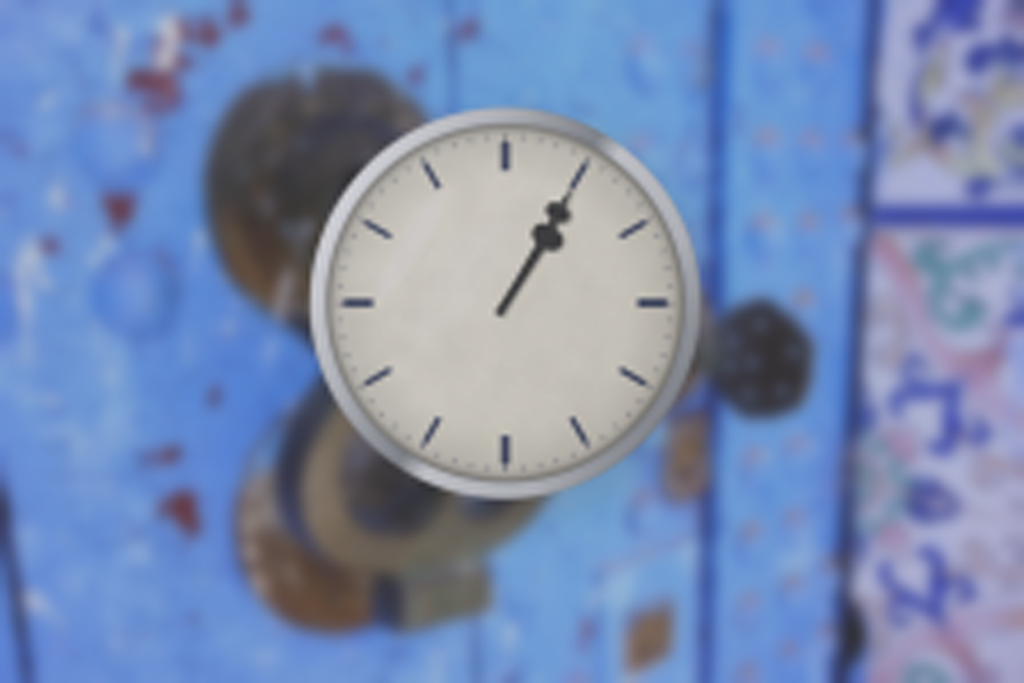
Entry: h=1 m=5
